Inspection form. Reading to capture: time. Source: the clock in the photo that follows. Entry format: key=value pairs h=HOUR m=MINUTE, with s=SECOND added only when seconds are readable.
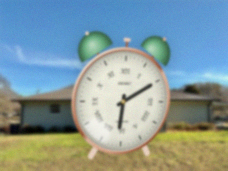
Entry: h=6 m=10
